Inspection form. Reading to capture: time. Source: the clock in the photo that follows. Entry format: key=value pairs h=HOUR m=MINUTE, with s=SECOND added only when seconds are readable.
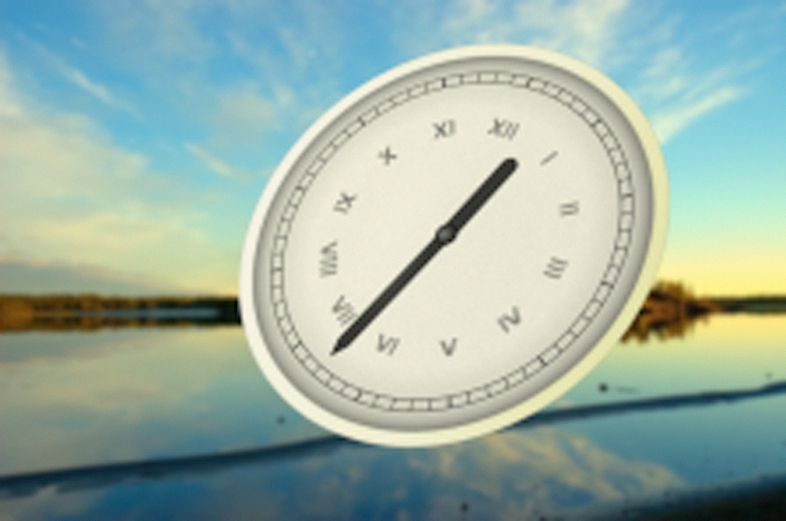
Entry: h=12 m=33
